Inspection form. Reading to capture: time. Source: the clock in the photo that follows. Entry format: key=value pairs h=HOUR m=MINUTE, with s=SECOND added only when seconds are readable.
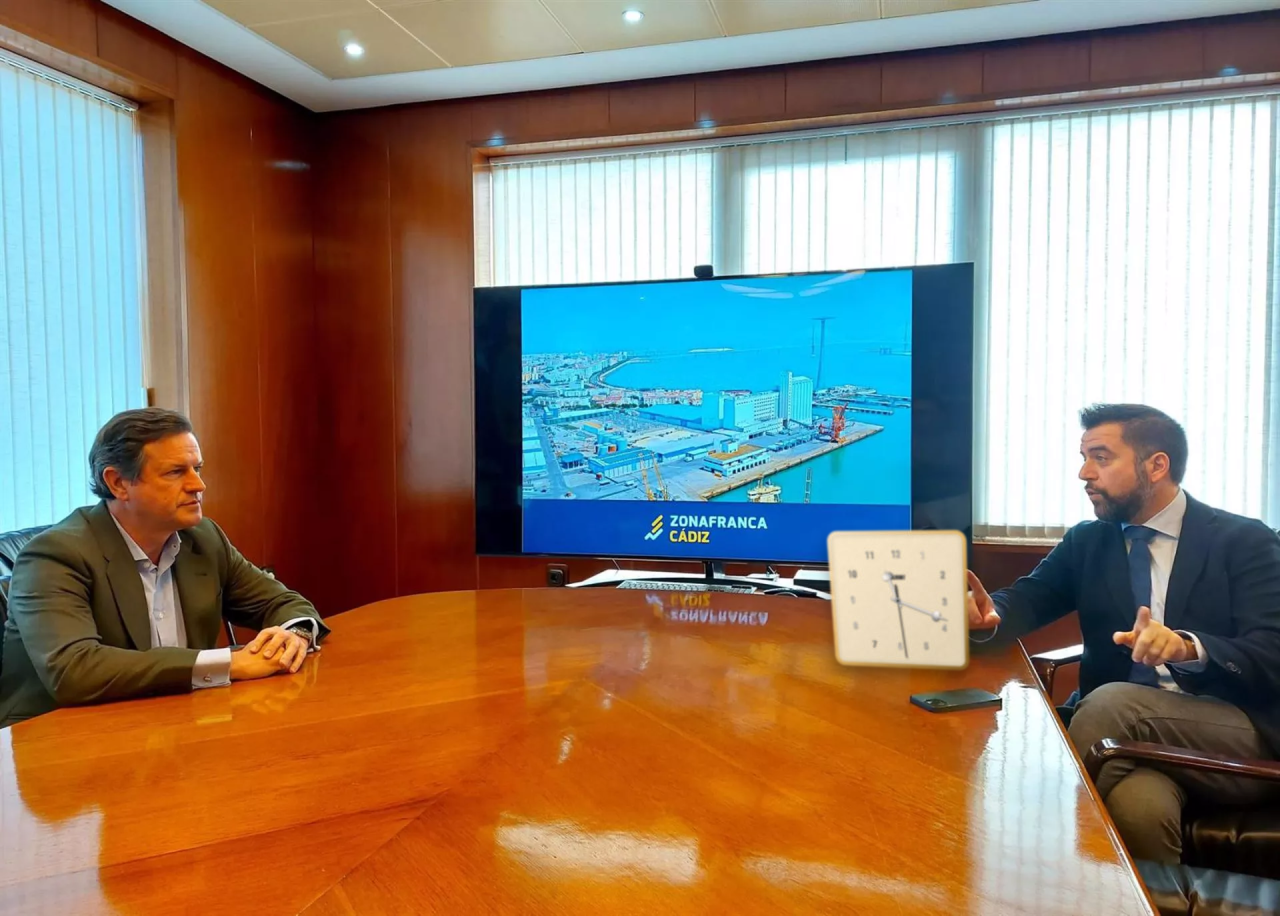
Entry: h=11 m=18 s=29
